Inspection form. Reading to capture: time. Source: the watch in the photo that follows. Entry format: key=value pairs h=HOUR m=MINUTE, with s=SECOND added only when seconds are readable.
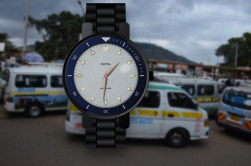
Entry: h=1 m=31
